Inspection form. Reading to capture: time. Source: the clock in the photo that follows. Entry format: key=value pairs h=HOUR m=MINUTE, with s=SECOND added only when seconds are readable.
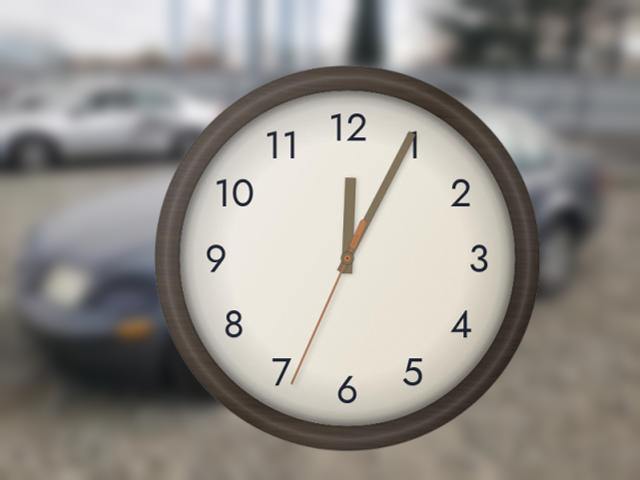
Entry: h=12 m=4 s=34
